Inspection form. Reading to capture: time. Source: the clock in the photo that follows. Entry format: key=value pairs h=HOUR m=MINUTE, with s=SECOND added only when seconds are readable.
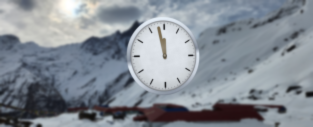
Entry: h=11 m=58
